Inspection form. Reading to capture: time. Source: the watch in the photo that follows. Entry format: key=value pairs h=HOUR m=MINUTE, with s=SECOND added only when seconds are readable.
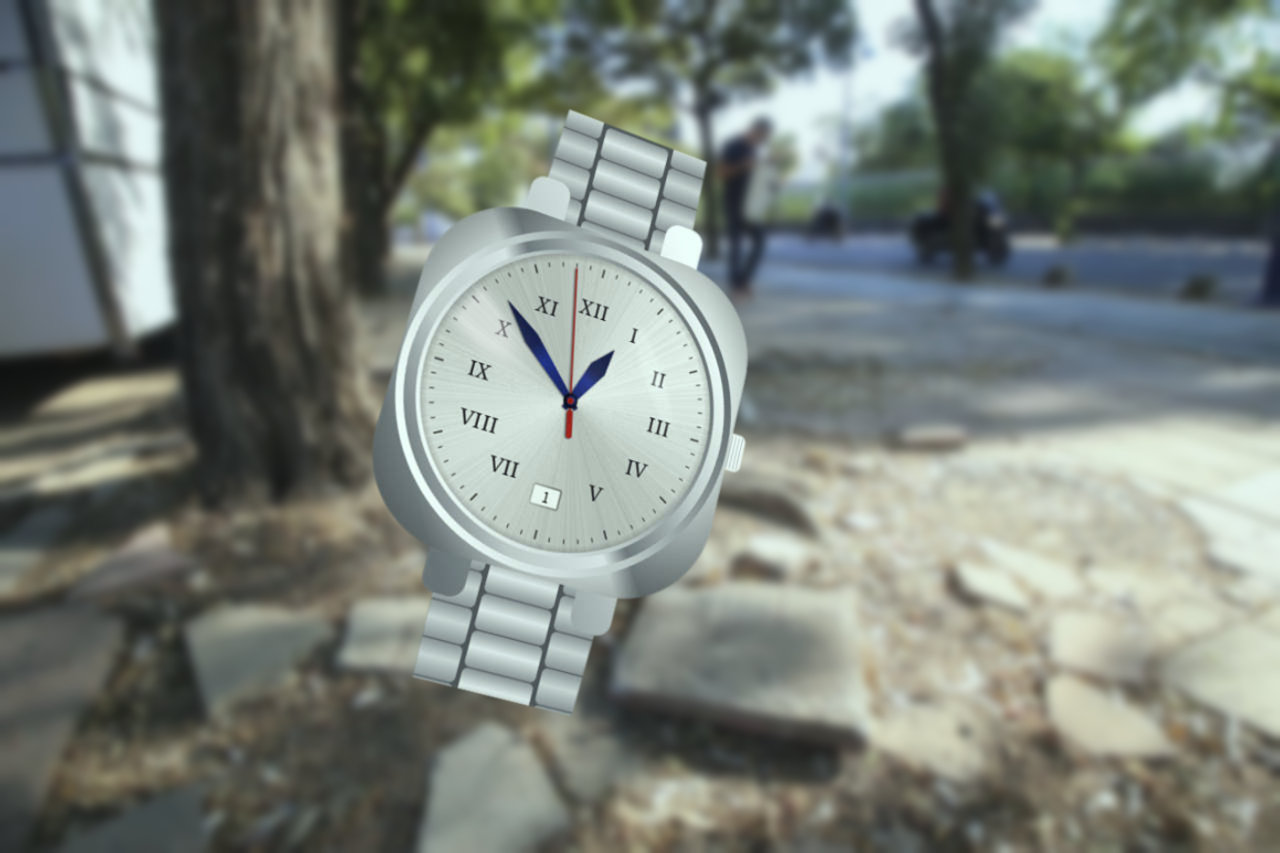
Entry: h=12 m=51 s=58
